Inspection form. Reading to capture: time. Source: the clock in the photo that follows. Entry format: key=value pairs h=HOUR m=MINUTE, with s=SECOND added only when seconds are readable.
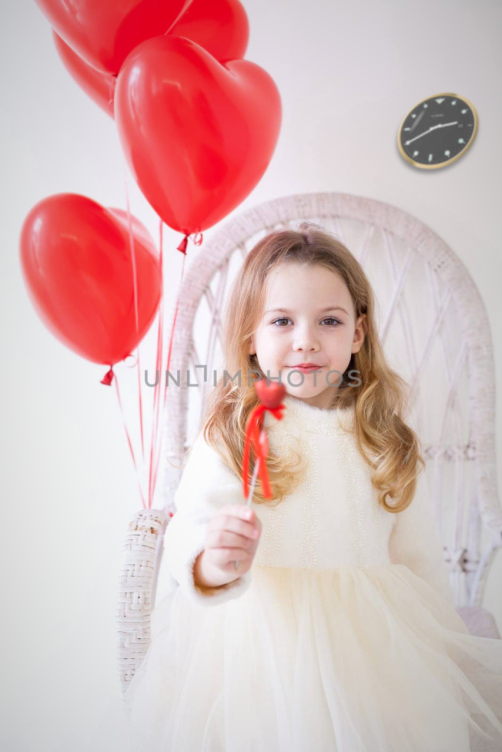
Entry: h=2 m=40
